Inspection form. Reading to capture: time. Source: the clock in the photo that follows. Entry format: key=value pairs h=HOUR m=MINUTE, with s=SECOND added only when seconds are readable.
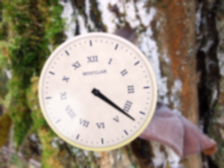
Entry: h=4 m=22
